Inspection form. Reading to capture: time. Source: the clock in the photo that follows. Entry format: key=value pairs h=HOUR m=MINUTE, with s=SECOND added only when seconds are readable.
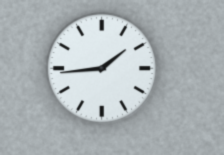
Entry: h=1 m=44
